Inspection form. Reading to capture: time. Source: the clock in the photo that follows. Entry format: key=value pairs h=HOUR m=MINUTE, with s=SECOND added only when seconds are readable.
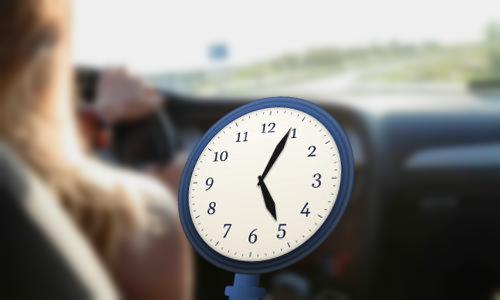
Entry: h=5 m=4
